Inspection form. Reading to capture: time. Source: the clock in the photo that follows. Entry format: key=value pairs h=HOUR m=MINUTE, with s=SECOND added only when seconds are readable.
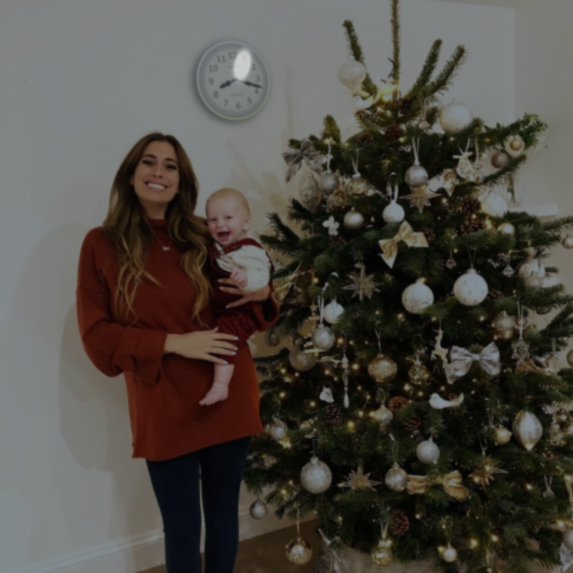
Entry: h=8 m=18
